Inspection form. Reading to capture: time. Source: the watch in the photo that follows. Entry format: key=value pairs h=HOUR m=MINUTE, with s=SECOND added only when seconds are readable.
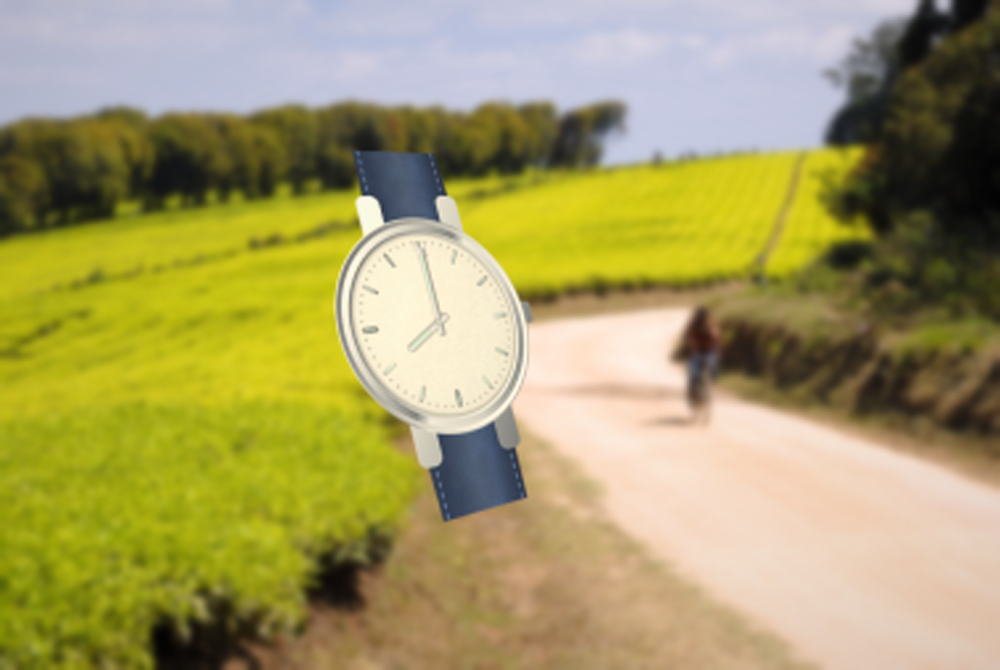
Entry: h=8 m=0
